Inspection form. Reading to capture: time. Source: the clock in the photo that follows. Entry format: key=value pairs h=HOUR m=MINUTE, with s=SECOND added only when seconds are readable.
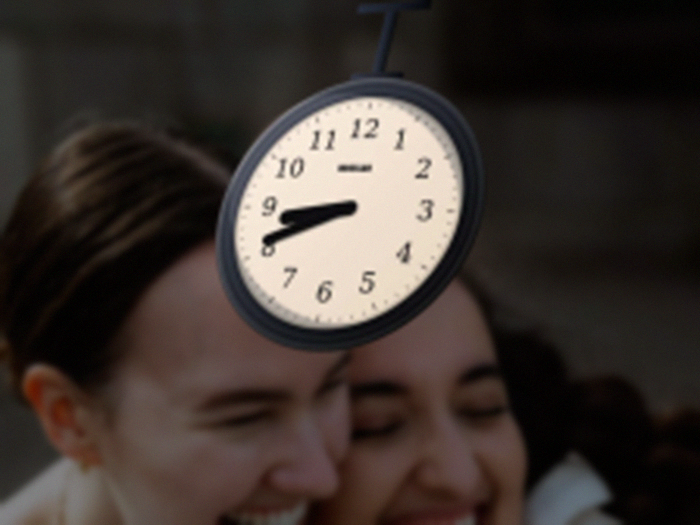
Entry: h=8 m=41
